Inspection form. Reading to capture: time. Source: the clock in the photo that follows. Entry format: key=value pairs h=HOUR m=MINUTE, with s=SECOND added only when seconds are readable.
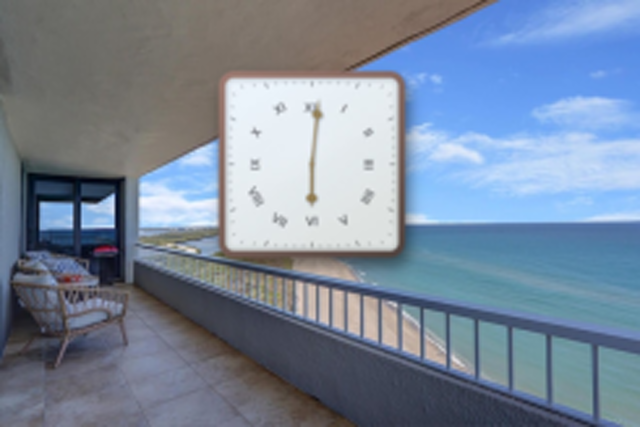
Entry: h=6 m=1
